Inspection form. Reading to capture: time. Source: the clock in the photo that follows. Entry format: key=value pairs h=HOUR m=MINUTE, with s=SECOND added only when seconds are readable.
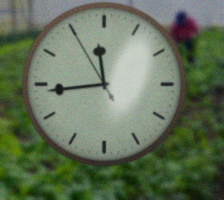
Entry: h=11 m=43 s=55
